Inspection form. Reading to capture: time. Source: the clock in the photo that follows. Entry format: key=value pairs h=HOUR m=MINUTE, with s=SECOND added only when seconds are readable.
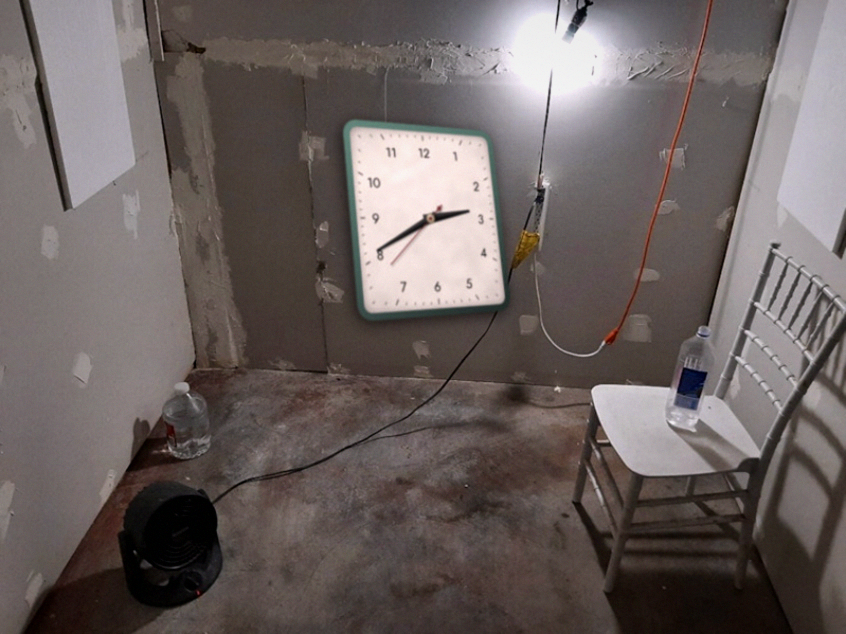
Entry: h=2 m=40 s=38
